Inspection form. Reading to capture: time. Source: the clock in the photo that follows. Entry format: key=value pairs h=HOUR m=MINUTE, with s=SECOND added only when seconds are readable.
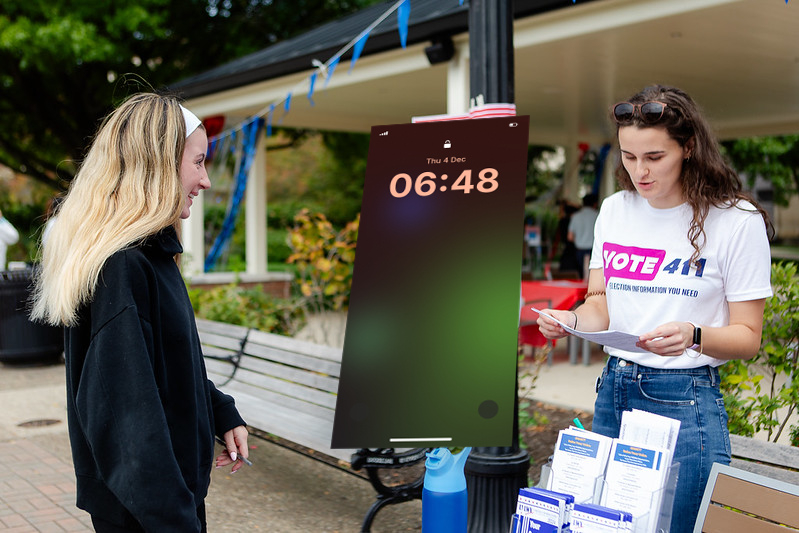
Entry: h=6 m=48
